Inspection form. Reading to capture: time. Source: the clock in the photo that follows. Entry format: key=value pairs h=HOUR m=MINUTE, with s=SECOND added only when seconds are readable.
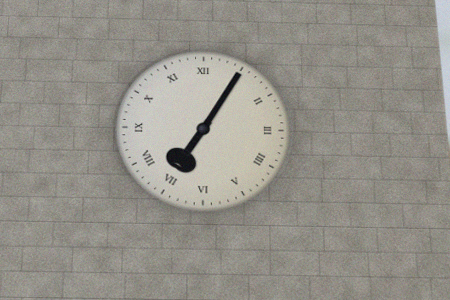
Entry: h=7 m=5
